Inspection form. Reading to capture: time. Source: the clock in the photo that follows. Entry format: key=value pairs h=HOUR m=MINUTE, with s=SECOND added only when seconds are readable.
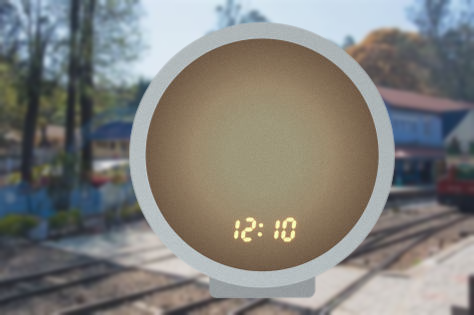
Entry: h=12 m=10
